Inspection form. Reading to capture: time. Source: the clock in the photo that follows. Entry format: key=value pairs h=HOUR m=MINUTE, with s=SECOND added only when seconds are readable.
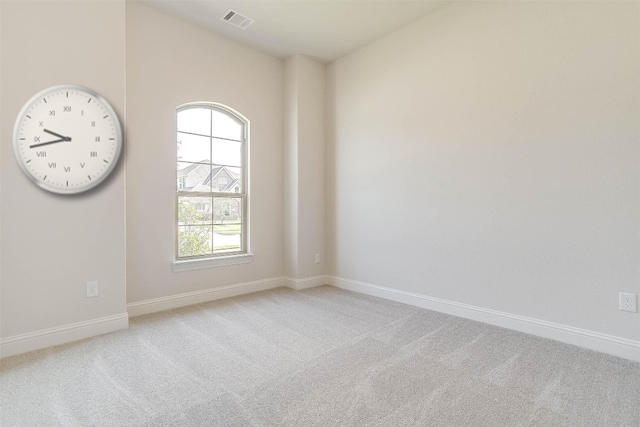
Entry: h=9 m=43
